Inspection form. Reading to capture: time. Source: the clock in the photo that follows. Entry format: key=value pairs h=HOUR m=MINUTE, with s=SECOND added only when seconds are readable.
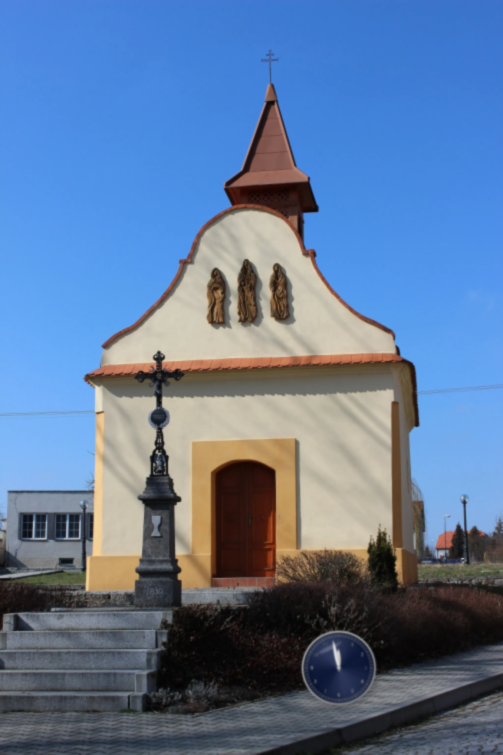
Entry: h=11 m=58
